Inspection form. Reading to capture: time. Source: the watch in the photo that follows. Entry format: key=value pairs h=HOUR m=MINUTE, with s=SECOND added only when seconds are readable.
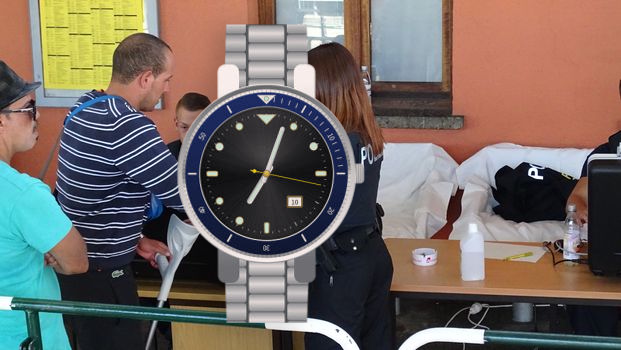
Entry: h=7 m=3 s=17
